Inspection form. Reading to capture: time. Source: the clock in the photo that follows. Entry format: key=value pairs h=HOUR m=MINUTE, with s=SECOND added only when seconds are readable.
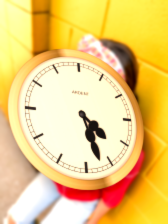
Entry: h=4 m=27
